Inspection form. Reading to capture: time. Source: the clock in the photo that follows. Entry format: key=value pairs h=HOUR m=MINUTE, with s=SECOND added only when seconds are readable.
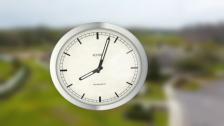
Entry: h=8 m=3
